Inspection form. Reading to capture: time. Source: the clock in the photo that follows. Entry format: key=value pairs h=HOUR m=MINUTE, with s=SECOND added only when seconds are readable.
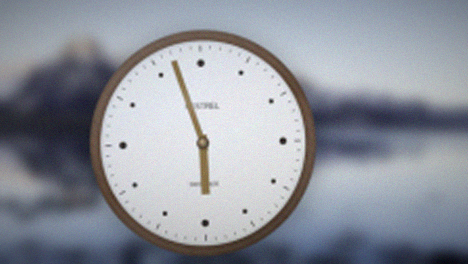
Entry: h=5 m=57
